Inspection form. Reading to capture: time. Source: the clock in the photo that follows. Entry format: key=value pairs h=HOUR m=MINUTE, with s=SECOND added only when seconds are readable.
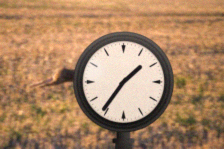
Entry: h=1 m=36
